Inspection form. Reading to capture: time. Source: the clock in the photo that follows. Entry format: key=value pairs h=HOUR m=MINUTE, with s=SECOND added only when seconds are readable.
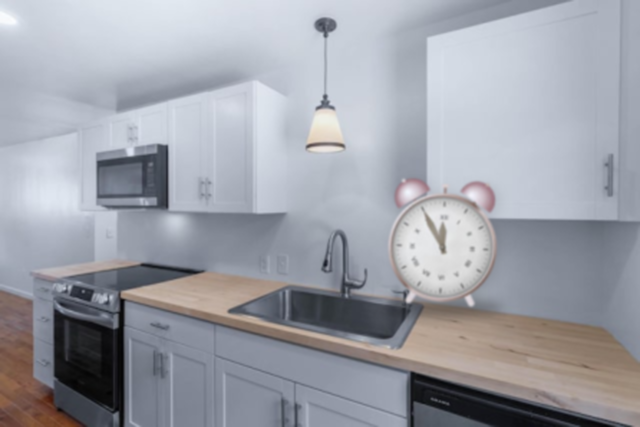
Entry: h=11 m=55
